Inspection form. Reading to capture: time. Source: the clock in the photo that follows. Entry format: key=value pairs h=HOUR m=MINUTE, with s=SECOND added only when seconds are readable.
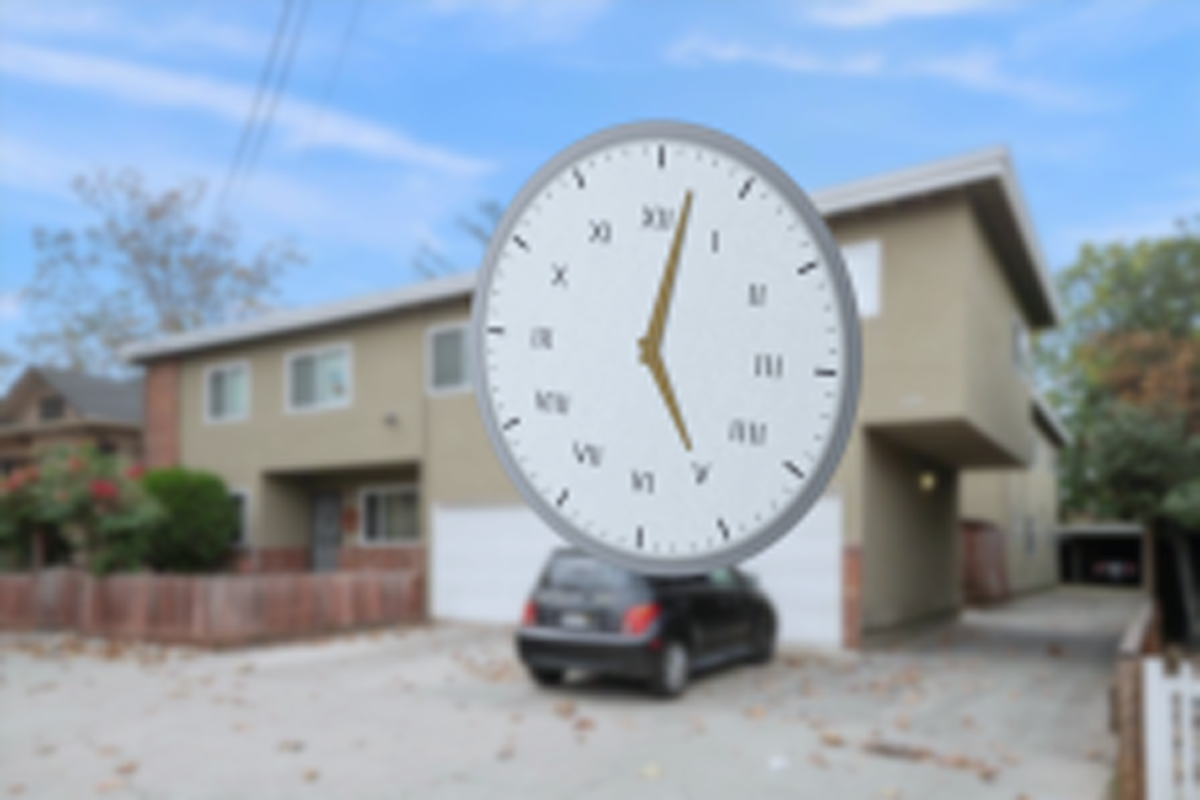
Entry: h=5 m=2
